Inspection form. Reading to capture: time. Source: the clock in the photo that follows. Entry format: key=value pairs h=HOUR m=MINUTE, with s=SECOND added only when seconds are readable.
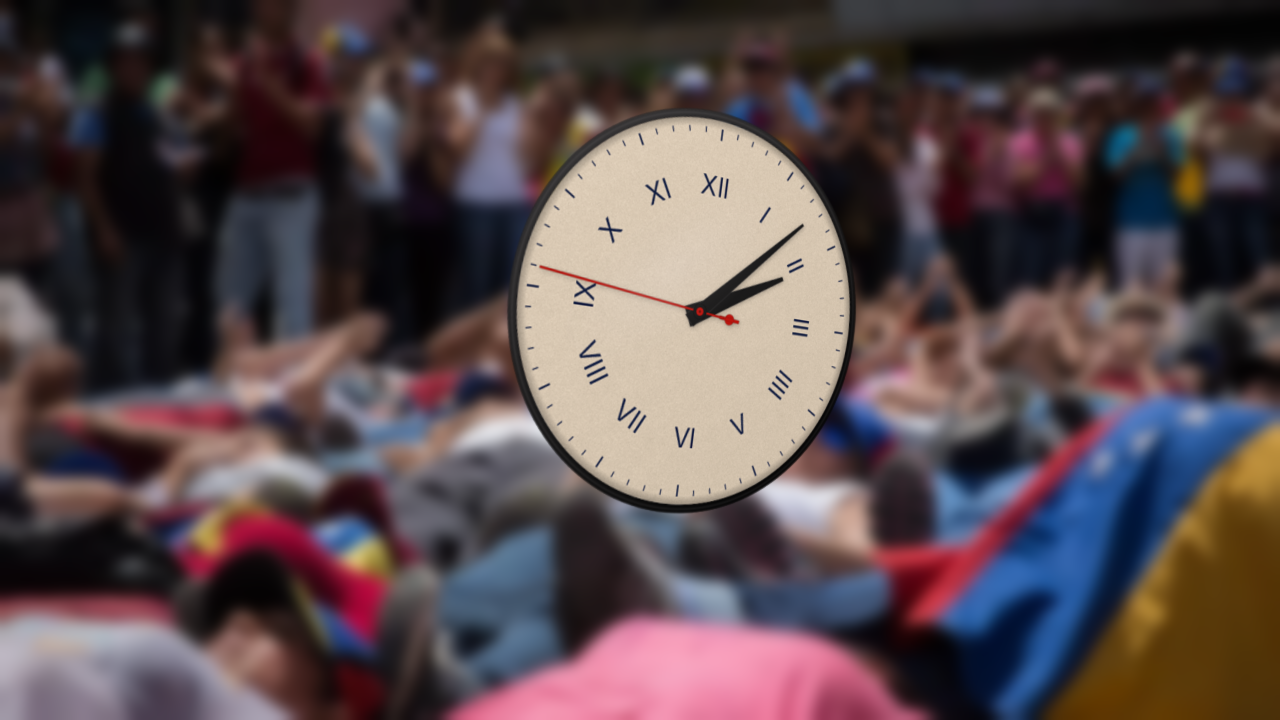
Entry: h=2 m=7 s=46
